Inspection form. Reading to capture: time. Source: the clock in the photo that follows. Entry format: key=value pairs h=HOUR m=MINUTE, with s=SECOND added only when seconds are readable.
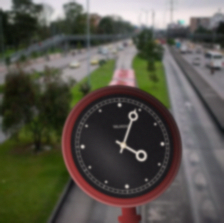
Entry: h=4 m=4
